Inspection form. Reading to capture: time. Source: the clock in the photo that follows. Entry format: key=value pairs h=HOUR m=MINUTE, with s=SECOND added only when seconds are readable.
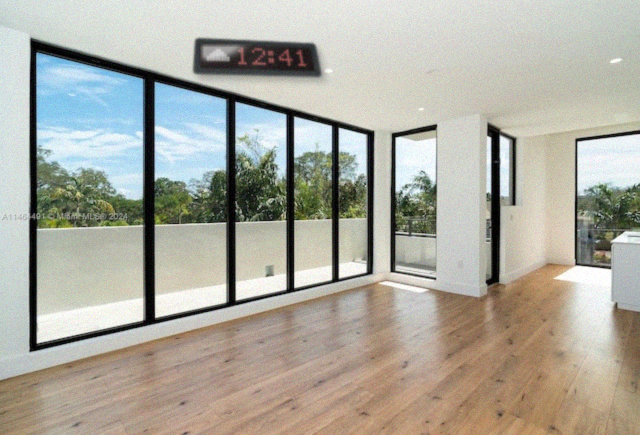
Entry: h=12 m=41
